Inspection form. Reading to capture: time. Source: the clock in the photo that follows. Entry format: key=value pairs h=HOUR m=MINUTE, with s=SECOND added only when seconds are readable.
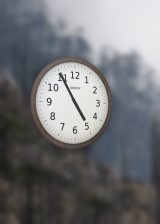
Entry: h=4 m=55
